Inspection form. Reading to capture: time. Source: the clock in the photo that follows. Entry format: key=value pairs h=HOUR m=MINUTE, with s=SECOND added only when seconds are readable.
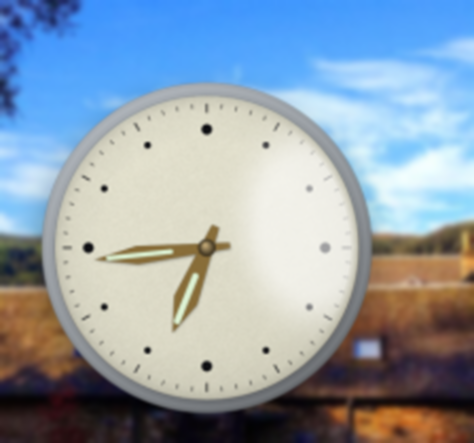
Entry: h=6 m=44
